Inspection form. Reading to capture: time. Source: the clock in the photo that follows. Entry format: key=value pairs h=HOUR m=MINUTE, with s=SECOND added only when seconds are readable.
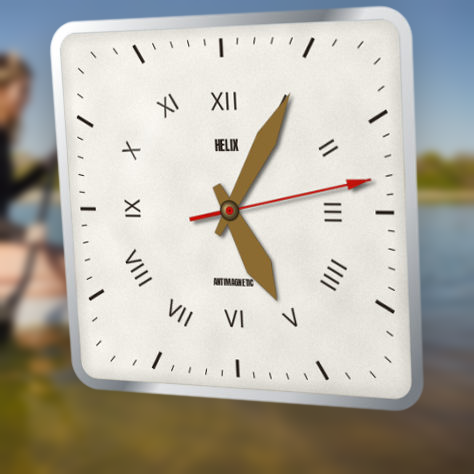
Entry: h=5 m=5 s=13
